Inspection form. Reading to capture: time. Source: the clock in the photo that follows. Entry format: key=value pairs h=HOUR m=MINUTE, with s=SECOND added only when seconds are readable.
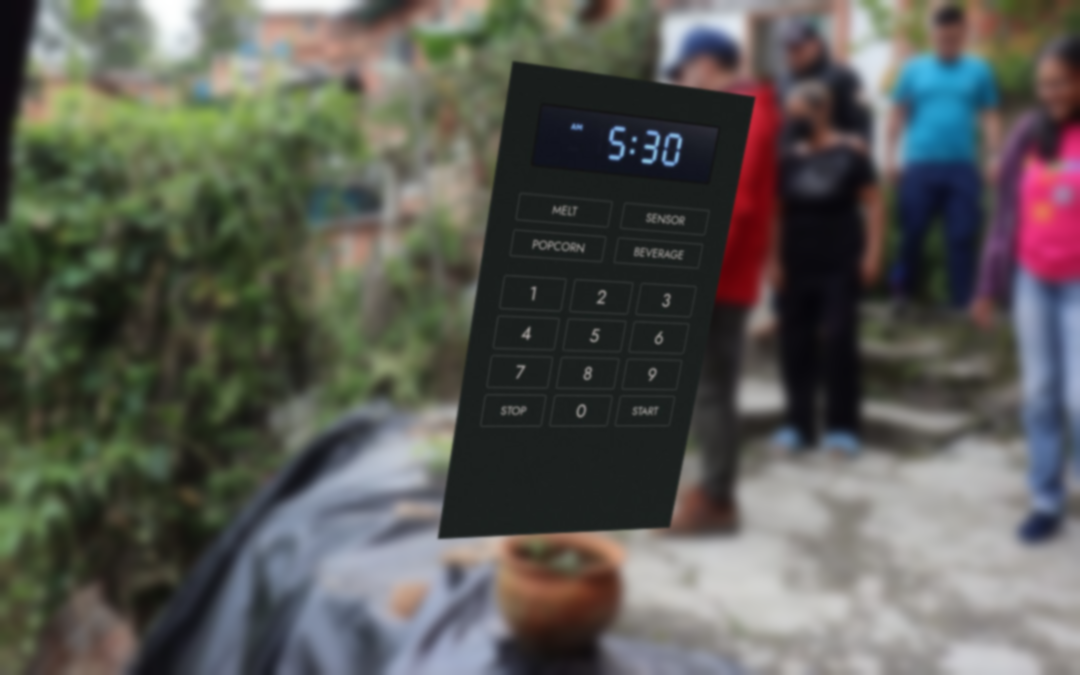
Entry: h=5 m=30
